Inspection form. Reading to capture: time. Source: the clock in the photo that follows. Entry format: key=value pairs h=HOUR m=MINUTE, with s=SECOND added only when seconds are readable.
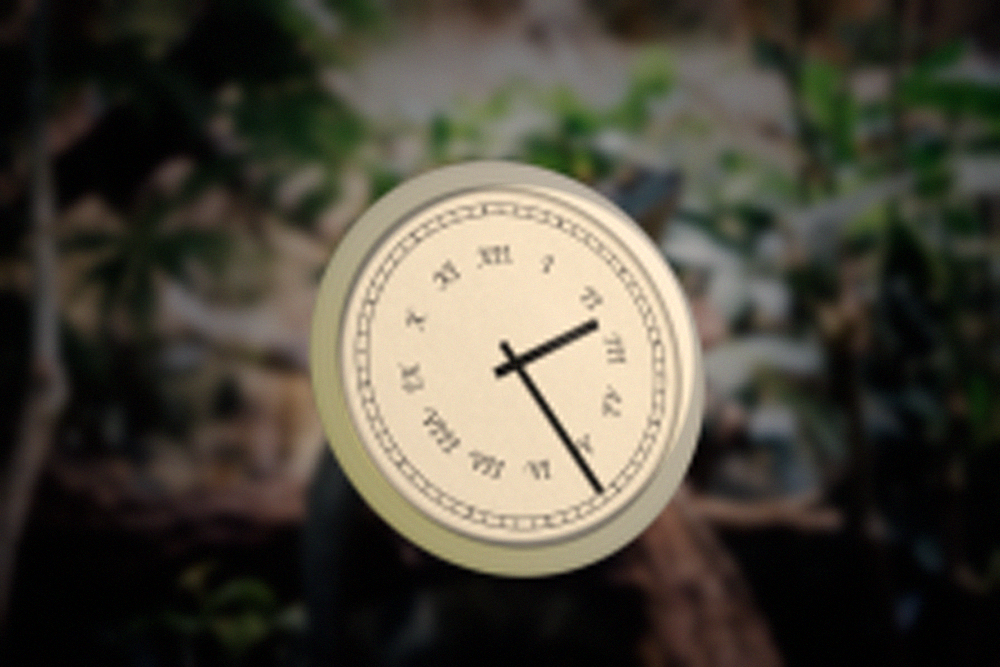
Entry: h=2 m=26
